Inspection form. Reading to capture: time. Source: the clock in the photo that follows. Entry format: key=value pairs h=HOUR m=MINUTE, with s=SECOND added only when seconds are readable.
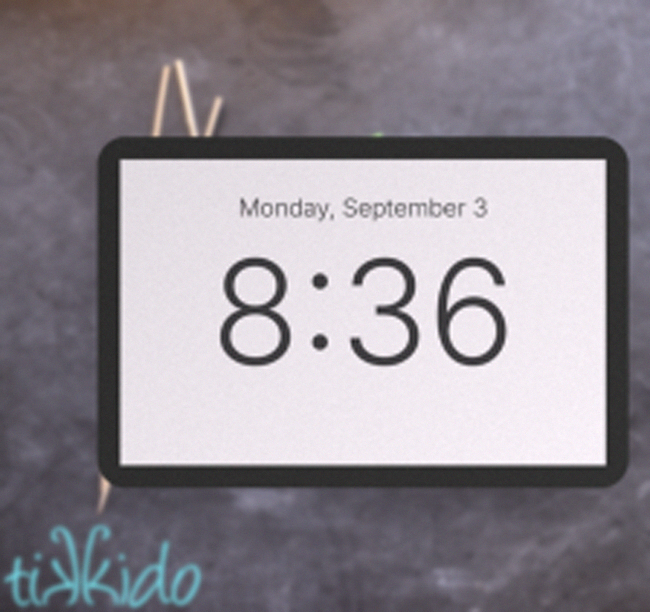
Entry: h=8 m=36
